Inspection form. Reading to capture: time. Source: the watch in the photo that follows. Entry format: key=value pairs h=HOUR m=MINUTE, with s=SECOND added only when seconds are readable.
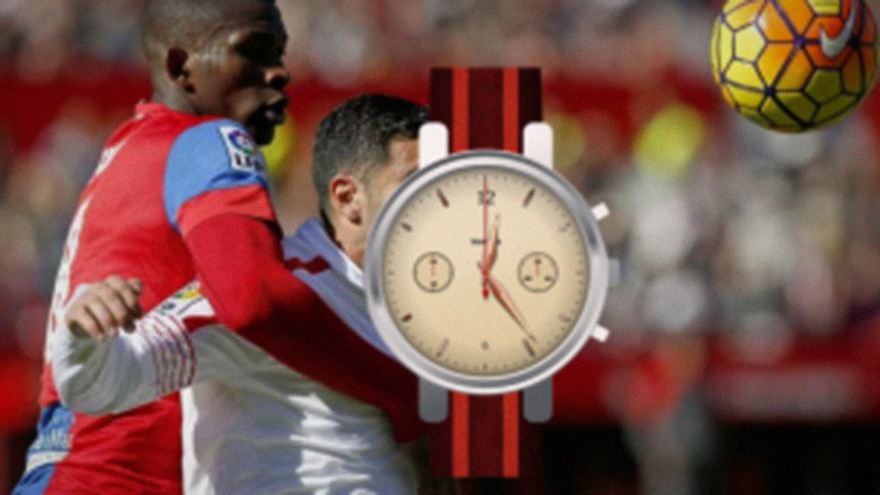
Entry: h=12 m=24
